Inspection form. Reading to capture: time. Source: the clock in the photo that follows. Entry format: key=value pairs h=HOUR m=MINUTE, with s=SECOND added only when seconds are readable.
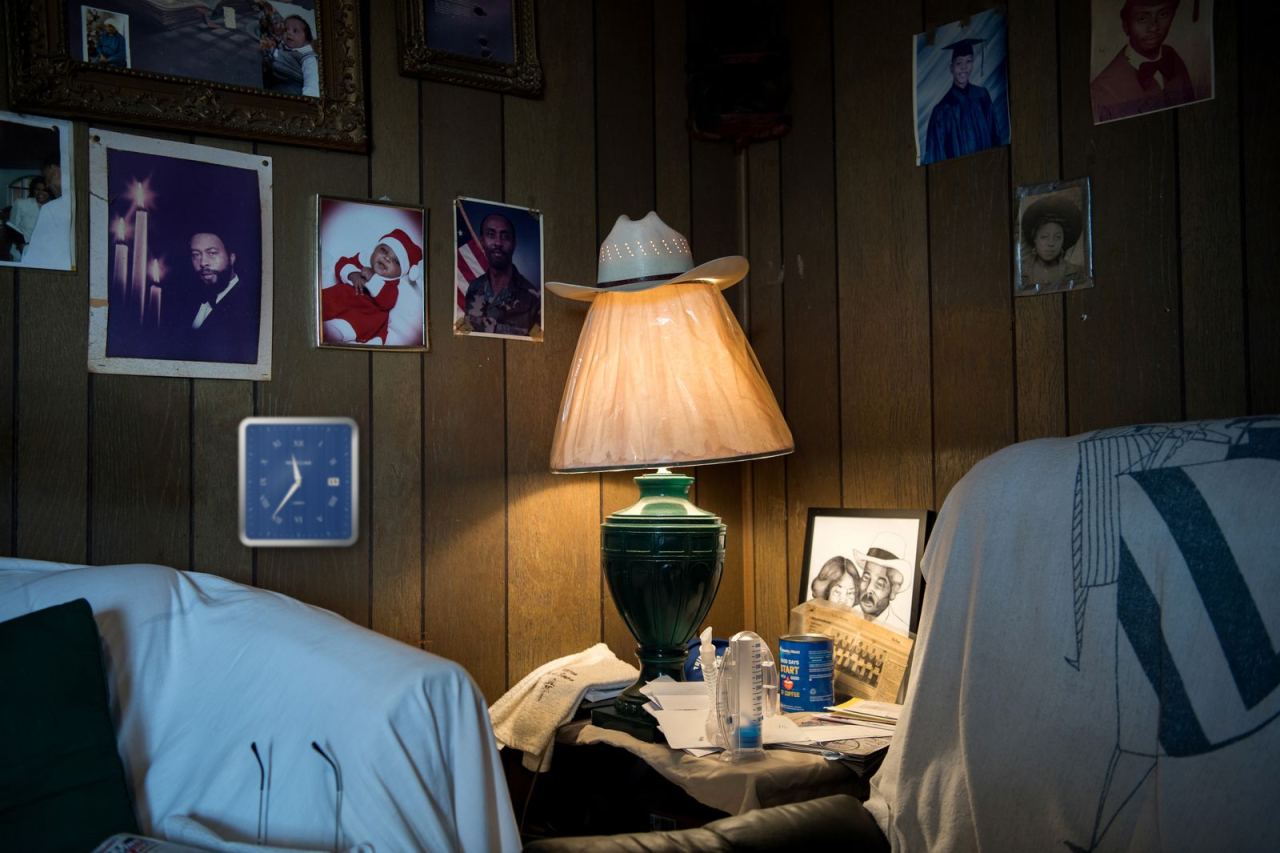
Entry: h=11 m=36
